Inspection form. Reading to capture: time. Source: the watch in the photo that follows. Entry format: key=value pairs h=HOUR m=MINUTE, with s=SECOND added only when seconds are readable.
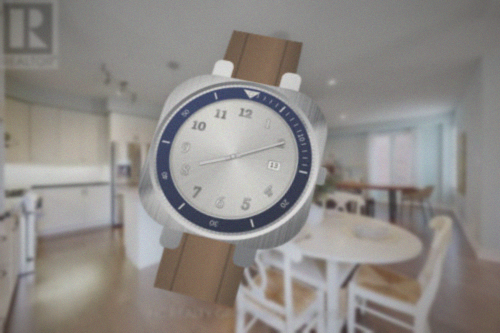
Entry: h=8 m=10
